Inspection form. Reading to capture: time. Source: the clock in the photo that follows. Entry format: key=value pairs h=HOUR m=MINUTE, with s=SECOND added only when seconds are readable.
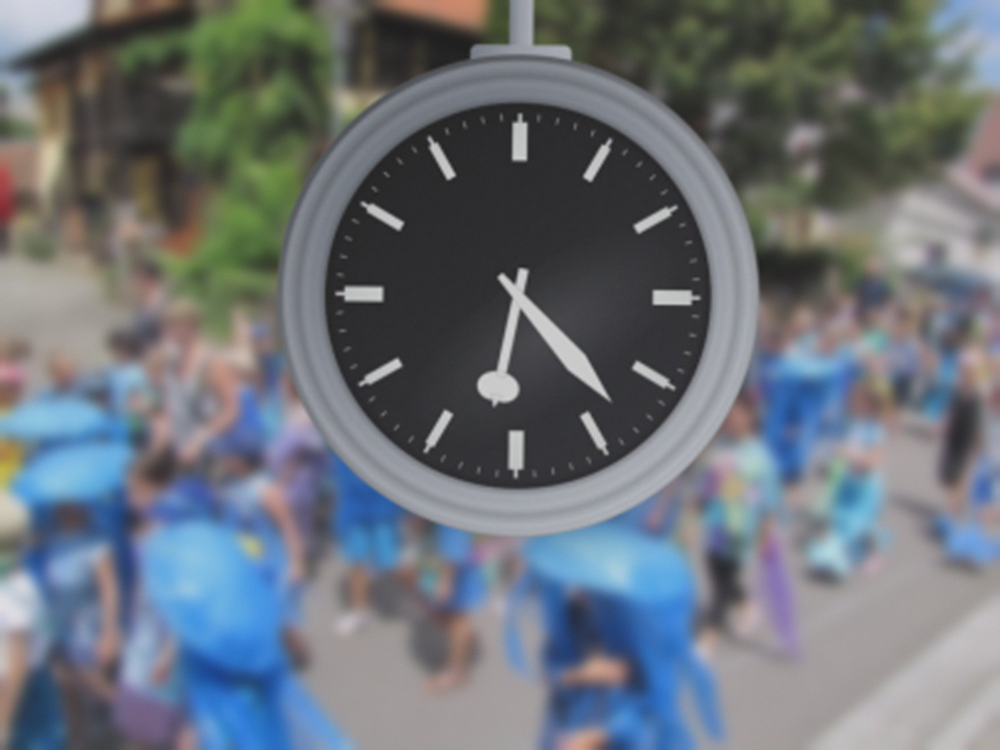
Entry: h=6 m=23
